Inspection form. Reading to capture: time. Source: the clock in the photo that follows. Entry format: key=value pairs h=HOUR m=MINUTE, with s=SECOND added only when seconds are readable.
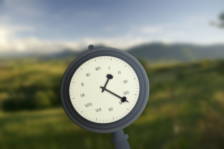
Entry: h=1 m=23
